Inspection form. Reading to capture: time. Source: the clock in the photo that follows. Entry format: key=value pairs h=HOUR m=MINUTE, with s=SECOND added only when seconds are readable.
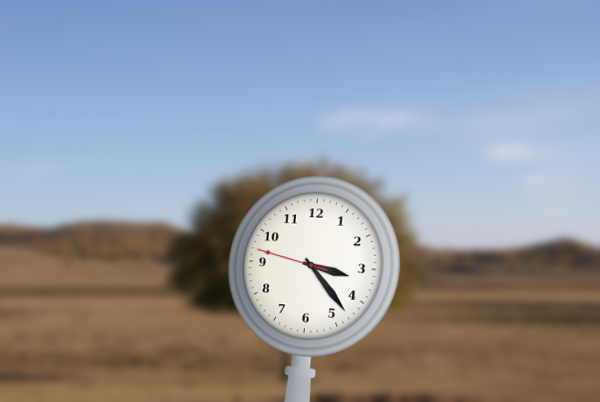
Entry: h=3 m=22 s=47
